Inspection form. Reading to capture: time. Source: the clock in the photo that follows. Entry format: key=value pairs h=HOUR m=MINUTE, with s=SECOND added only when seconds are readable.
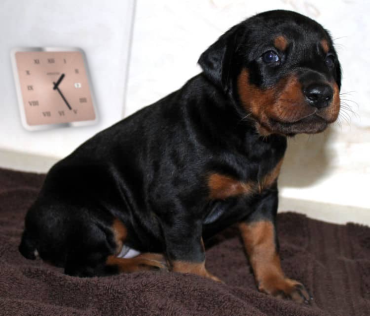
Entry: h=1 m=26
